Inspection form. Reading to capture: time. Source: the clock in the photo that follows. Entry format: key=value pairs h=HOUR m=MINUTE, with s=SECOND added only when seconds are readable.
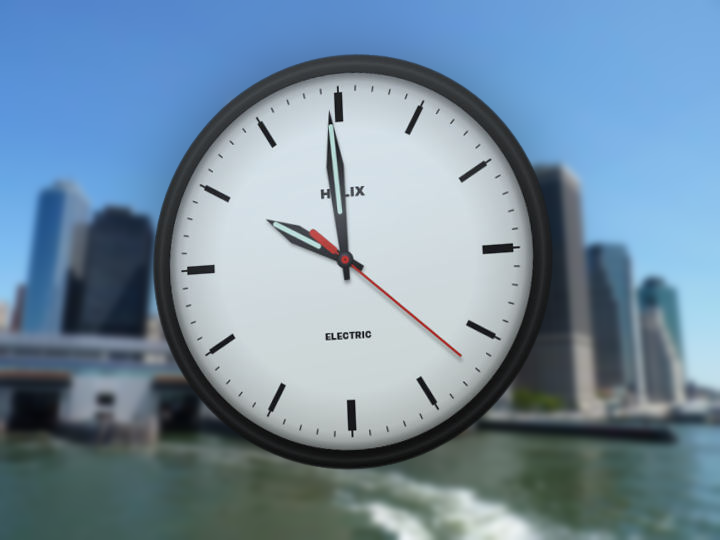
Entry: h=9 m=59 s=22
